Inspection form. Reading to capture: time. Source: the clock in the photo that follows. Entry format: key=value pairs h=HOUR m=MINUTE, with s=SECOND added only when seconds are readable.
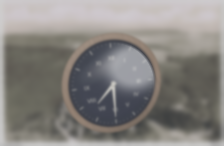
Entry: h=7 m=30
